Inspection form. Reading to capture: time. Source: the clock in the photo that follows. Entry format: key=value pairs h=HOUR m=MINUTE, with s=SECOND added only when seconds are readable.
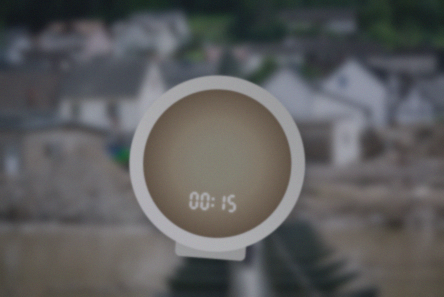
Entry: h=0 m=15
